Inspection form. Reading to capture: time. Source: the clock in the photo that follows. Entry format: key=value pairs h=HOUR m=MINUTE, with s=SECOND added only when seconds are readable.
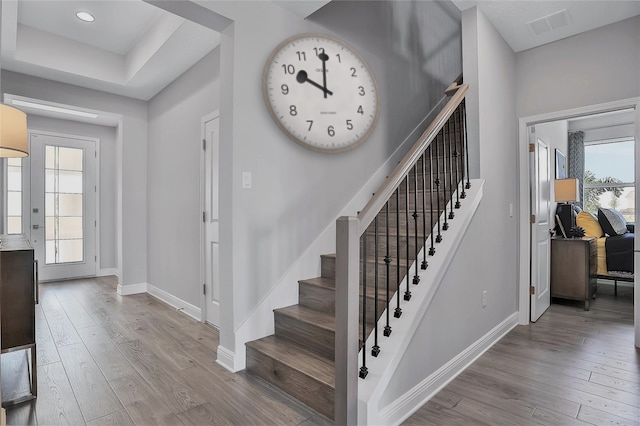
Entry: h=10 m=1
